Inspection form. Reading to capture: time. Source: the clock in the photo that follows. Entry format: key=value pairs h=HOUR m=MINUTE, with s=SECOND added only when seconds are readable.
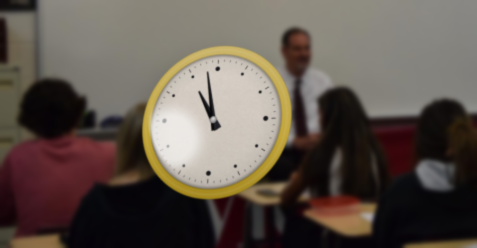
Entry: h=10 m=58
